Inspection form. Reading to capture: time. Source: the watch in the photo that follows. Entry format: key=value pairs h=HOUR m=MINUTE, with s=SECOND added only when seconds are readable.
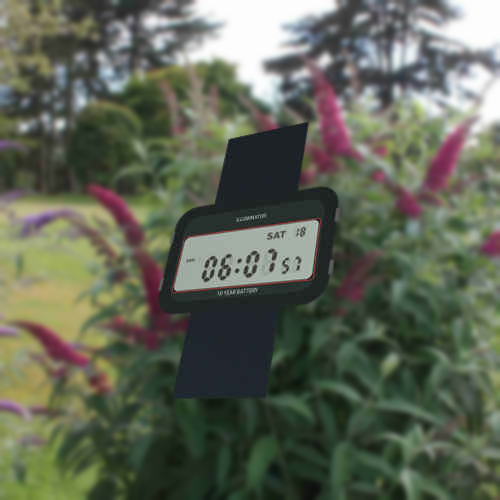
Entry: h=6 m=7 s=57
